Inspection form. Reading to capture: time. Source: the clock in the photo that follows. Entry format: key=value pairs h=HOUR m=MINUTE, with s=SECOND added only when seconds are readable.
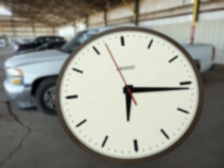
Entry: h=6 m=15 s=57
